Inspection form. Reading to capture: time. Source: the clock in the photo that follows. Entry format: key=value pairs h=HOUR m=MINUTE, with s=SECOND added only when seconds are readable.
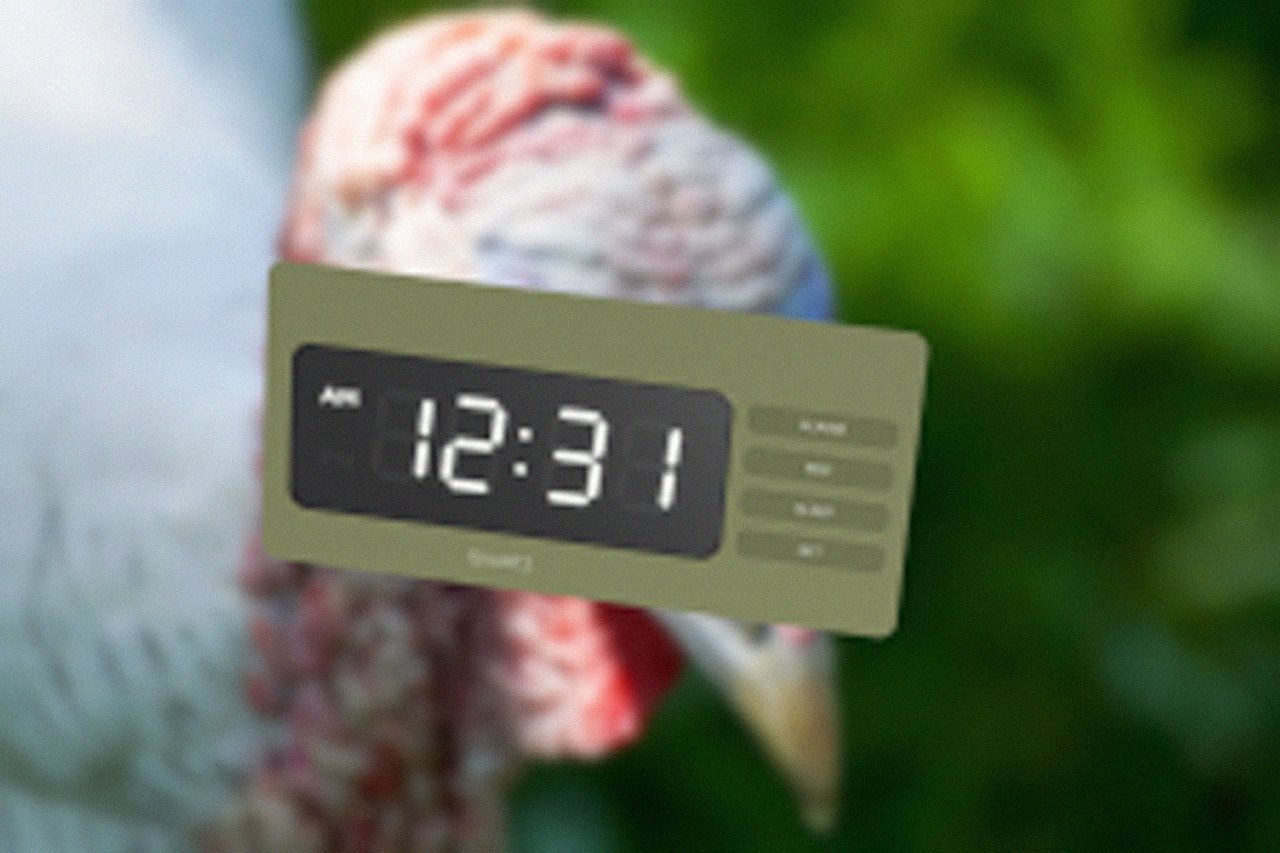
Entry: h=12 m=31
